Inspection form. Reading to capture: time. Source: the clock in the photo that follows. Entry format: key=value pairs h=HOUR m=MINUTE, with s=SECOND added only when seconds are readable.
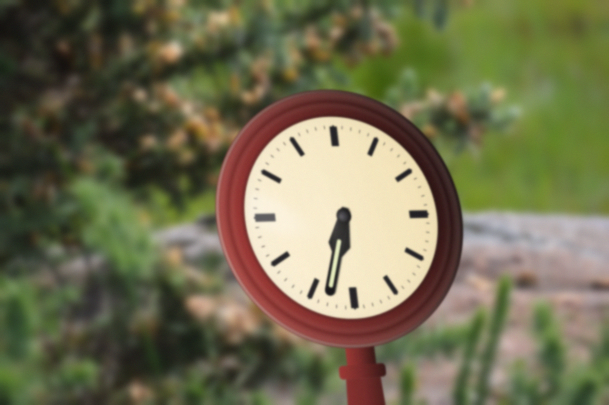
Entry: h=6 m=33
